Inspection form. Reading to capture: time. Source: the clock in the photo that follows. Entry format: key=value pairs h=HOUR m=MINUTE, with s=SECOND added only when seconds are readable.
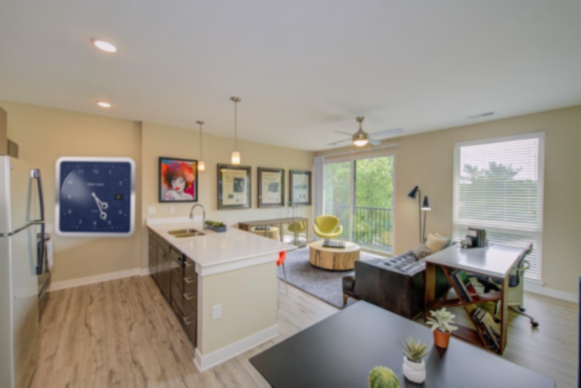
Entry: h=4 m=26
